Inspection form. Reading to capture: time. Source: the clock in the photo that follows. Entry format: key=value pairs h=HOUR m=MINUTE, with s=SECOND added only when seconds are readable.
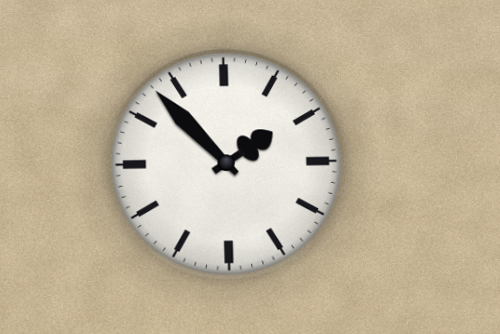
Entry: h=1 m=53
